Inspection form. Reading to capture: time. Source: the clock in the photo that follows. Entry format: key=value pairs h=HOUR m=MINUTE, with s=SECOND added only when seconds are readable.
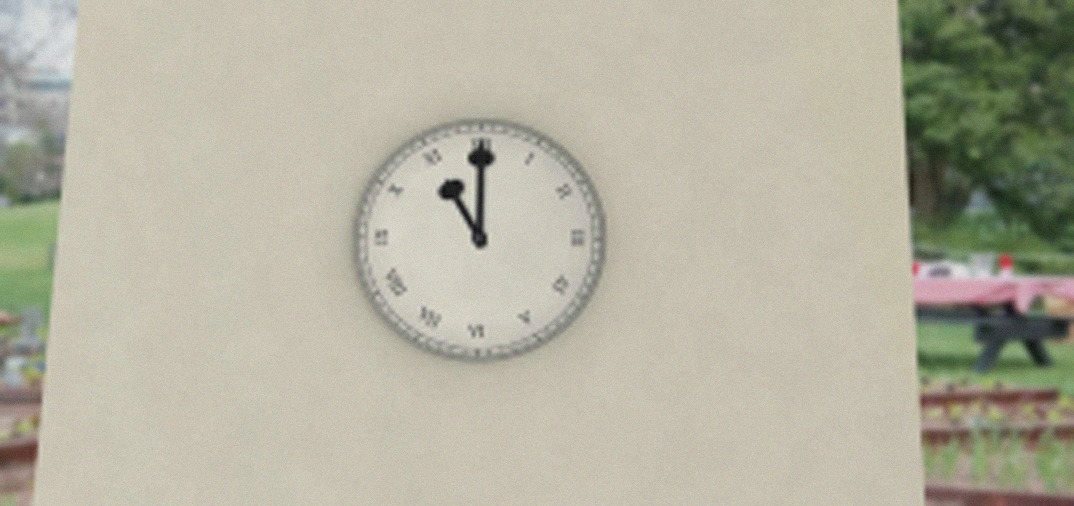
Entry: h=11 m=0
